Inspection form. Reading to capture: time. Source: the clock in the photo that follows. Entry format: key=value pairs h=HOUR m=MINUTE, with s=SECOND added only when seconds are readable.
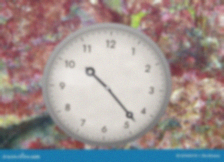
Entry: h=10 m=23
